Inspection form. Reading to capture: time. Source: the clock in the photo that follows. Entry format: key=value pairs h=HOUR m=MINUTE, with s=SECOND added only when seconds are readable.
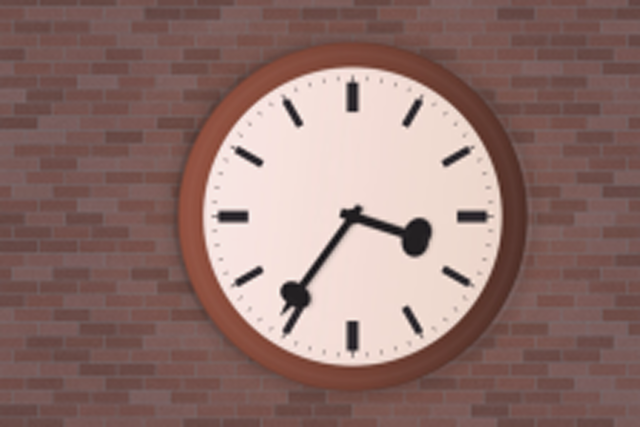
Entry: h=3 m=36
